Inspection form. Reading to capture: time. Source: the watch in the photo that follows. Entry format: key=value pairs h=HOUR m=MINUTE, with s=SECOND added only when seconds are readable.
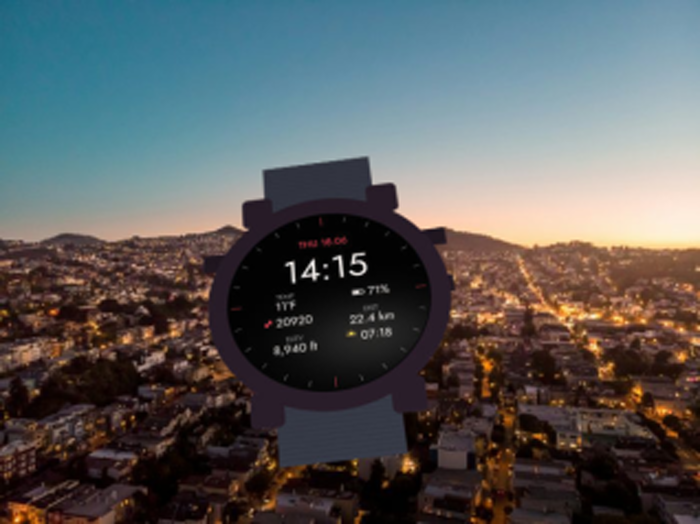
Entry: h=14 m=15
